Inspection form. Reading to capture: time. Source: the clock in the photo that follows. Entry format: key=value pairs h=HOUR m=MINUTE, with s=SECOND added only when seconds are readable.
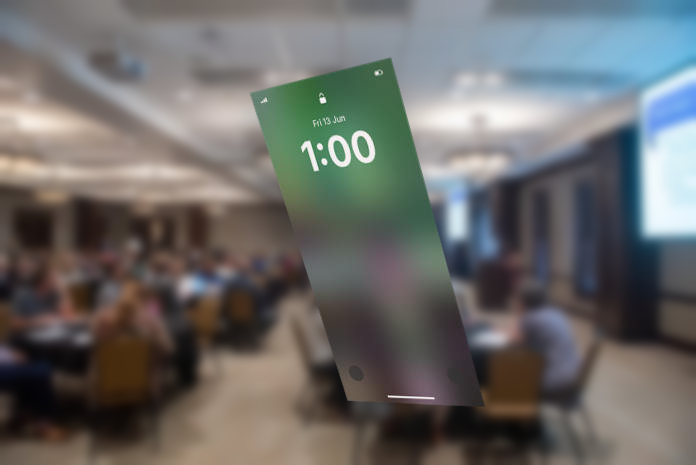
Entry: h=1 m=0
